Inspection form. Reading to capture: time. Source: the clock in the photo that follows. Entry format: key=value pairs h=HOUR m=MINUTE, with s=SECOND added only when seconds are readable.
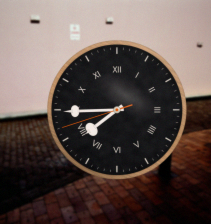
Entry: h=7 m=44 s=42
